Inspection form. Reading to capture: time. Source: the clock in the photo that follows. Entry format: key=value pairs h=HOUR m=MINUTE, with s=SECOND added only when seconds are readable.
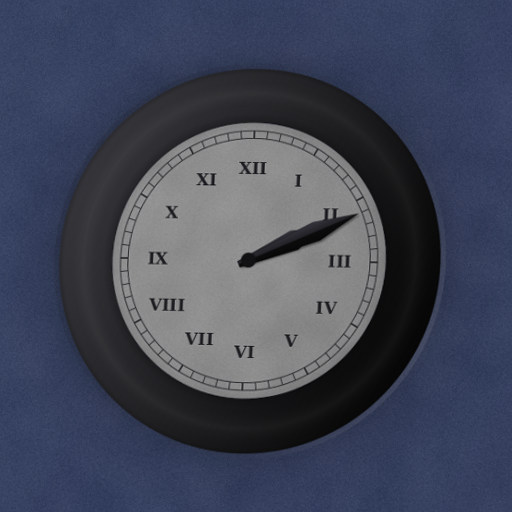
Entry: h=2 m=11
